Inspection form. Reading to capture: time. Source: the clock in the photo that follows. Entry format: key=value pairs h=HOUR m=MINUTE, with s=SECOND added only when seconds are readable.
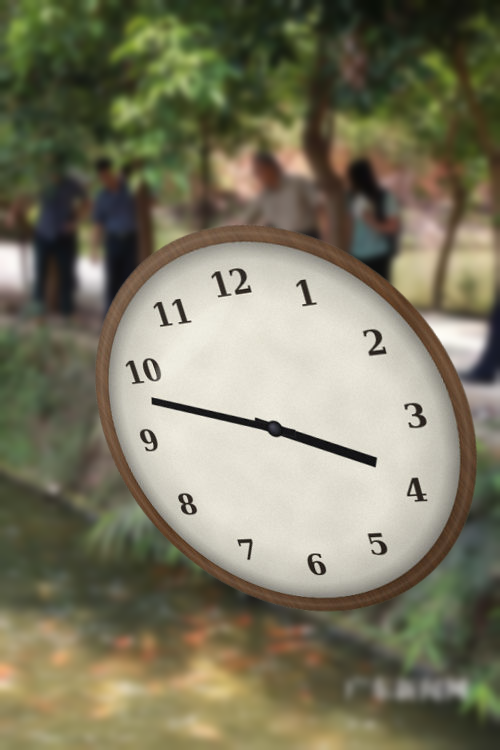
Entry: h=3 m=48
